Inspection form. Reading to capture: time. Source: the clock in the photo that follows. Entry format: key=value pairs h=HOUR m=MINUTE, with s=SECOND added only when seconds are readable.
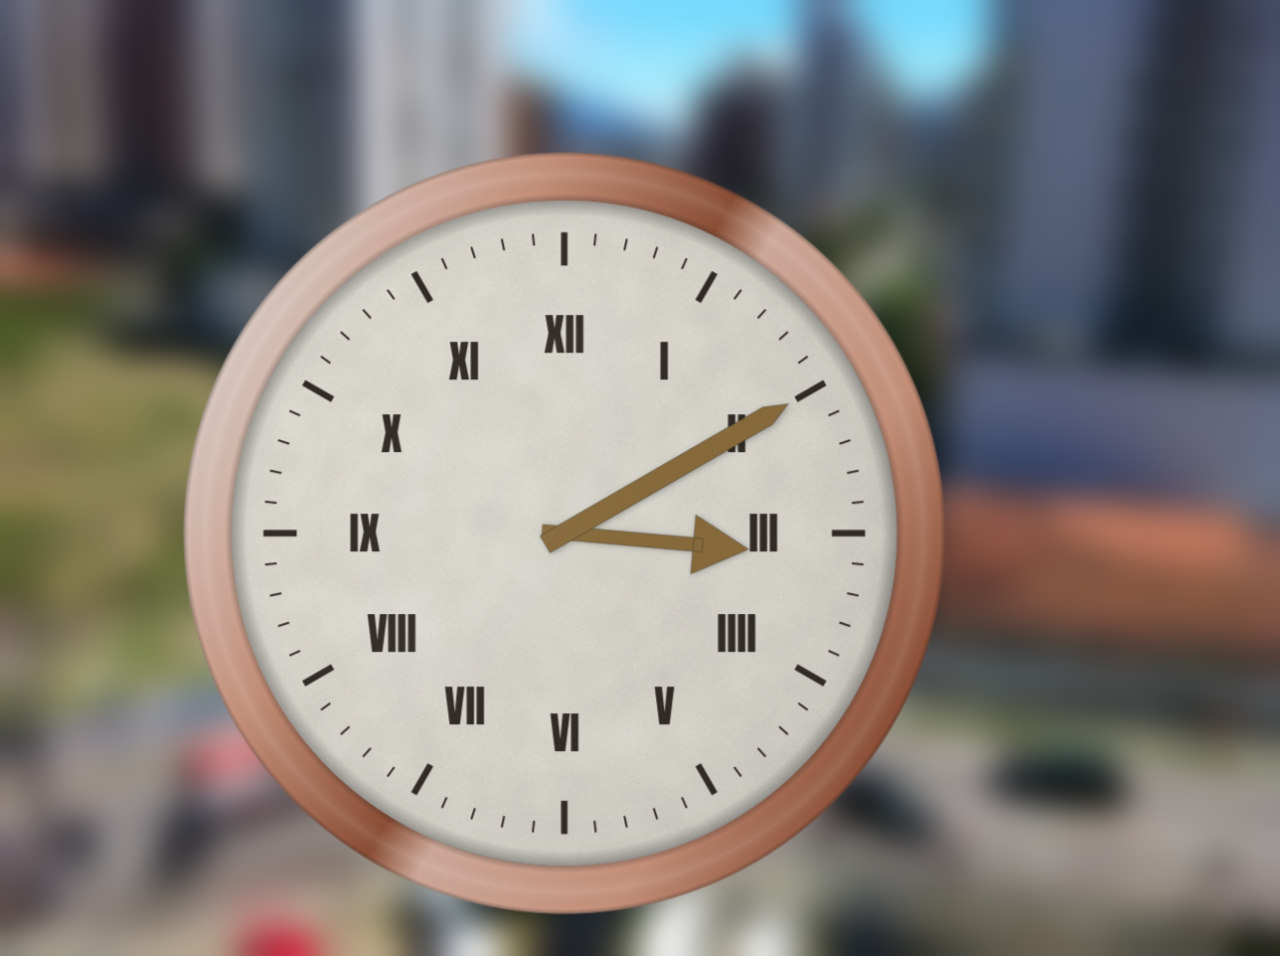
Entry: h=3 m=10
